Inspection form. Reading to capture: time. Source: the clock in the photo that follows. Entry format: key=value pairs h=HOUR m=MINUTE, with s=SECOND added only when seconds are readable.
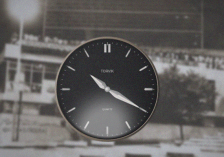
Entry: h=10 m=20
